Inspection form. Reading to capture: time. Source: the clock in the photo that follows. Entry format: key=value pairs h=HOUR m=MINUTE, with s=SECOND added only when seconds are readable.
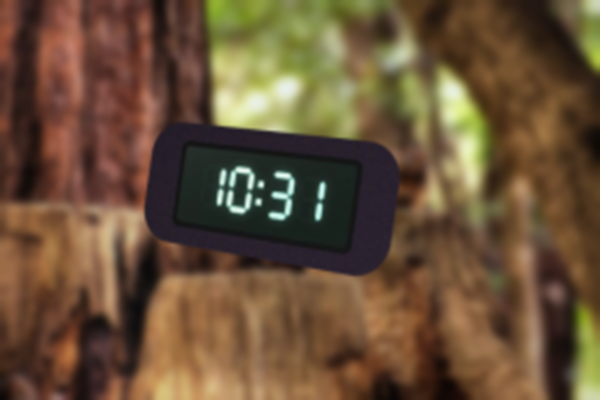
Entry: h=10 m=31
